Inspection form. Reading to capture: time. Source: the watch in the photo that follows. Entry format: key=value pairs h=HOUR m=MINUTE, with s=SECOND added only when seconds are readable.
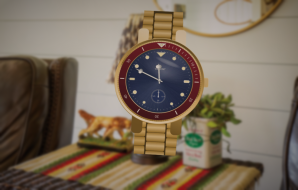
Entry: h=11 m=49
